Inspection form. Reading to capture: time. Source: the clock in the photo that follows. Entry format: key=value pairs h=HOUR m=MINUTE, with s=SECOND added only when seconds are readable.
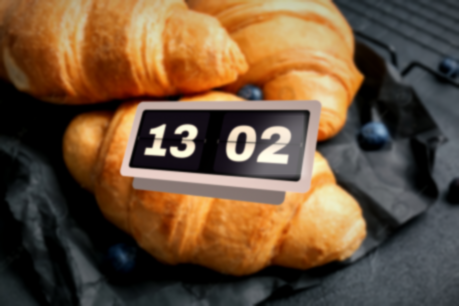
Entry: h=13 m=2
